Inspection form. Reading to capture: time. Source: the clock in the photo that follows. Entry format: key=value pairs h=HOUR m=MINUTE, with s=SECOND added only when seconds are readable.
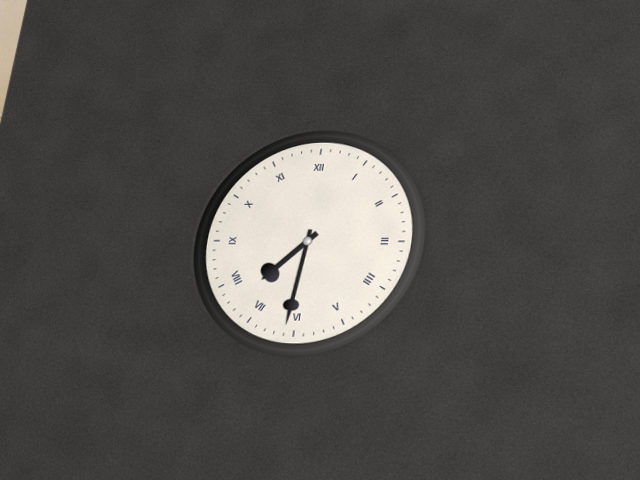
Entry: h=7 m=31
